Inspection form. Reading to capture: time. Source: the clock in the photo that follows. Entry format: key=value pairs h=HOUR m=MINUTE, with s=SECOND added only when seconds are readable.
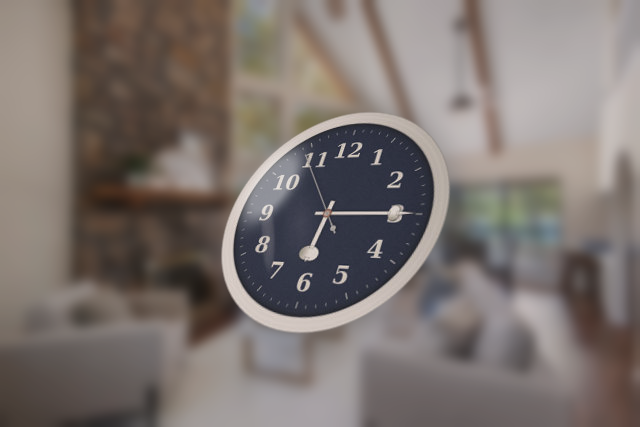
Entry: h=6 m=14 s=54
